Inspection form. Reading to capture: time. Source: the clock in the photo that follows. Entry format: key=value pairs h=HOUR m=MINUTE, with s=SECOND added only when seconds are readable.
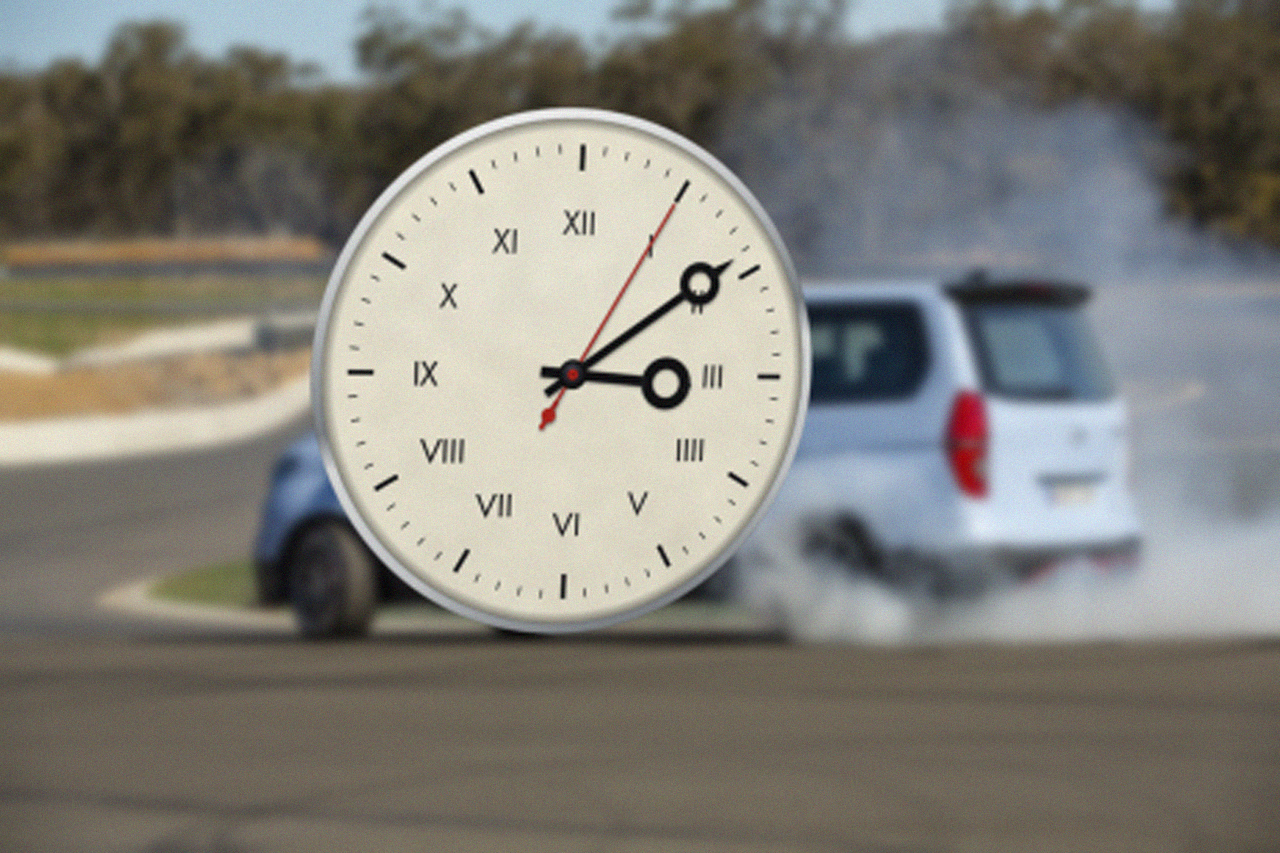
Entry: h=3 m=9 s=5
